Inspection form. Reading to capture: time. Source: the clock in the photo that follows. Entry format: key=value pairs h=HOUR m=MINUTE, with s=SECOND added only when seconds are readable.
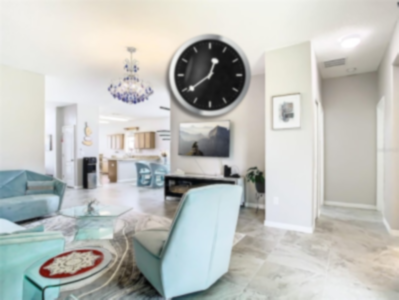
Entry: h=12 m=39
